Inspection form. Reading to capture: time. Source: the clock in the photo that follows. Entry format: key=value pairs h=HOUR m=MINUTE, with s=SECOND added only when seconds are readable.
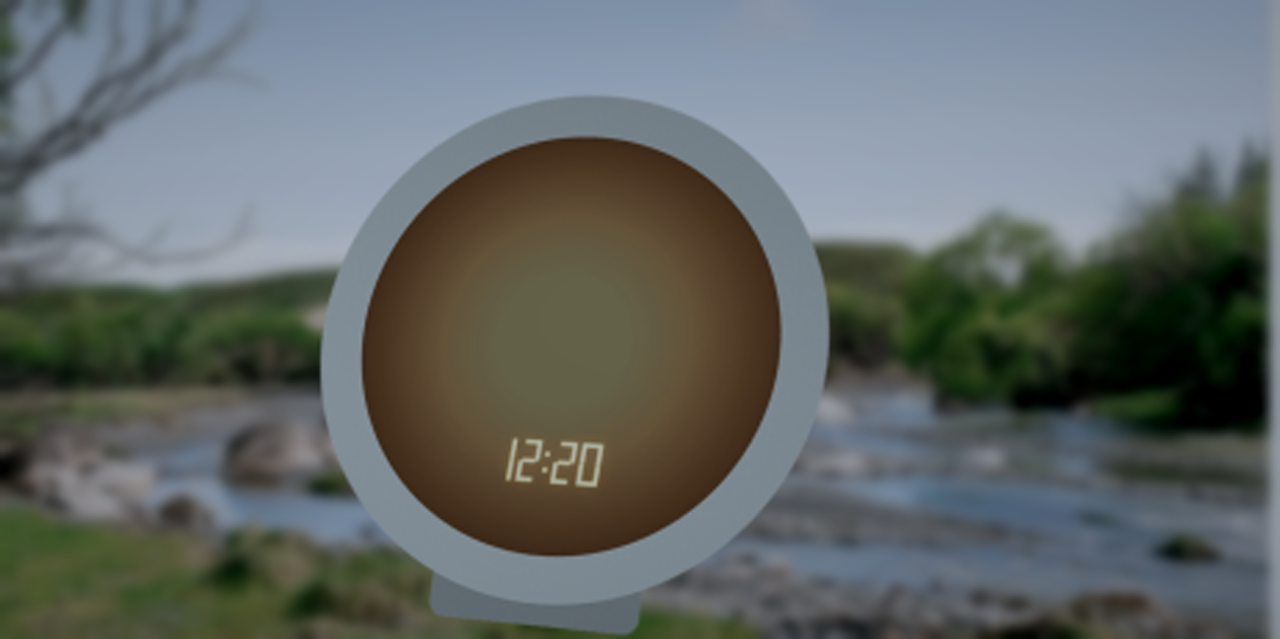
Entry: h=12 m=20
